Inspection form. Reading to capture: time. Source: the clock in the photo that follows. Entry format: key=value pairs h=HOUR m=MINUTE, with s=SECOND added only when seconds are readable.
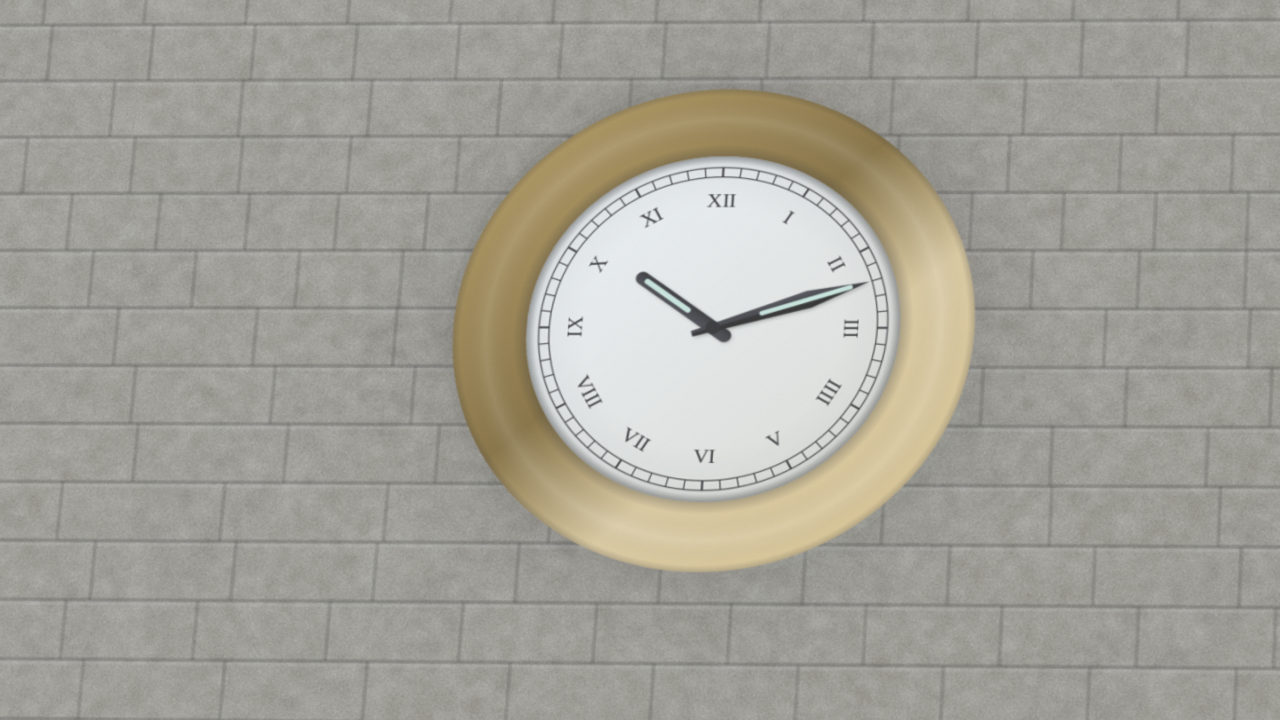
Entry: h=10 m=12
